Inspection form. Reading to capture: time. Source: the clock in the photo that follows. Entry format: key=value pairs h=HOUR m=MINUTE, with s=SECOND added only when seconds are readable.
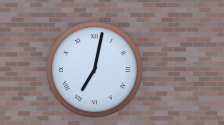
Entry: h=7 m=2
